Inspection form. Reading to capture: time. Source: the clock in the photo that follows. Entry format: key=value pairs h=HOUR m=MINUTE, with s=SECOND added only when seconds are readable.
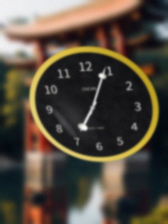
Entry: h=7 m=4
